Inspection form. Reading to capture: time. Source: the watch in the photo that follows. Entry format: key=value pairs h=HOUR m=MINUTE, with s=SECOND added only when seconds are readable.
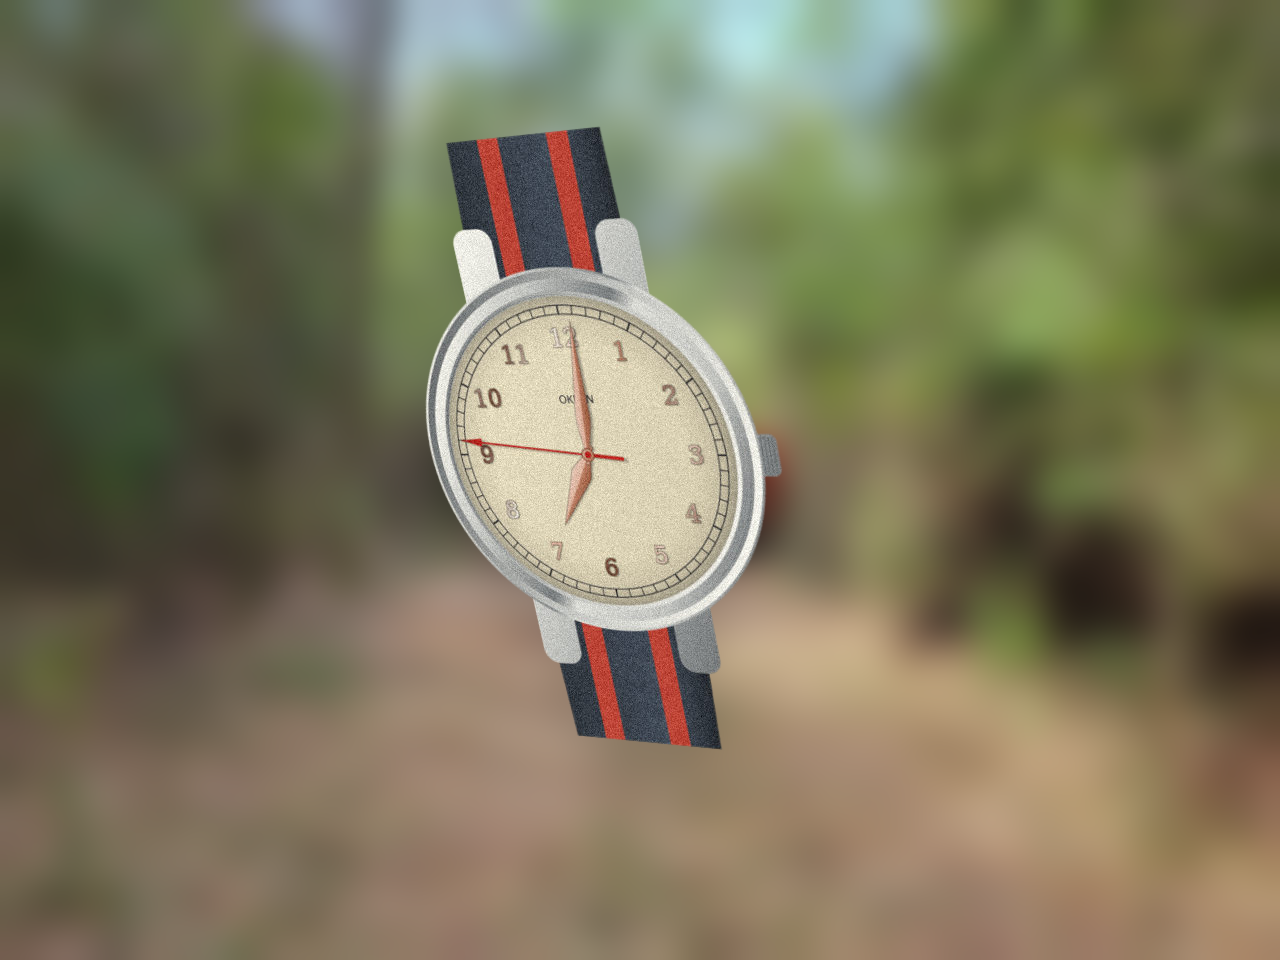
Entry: h=7 m=0 s=46
